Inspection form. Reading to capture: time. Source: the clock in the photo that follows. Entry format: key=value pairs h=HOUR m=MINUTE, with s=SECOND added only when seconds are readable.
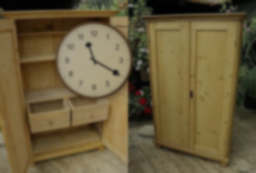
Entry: h=11 m=20
